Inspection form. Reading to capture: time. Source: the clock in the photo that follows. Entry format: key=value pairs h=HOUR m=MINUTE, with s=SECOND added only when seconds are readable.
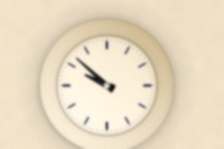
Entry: h=9 m=52
